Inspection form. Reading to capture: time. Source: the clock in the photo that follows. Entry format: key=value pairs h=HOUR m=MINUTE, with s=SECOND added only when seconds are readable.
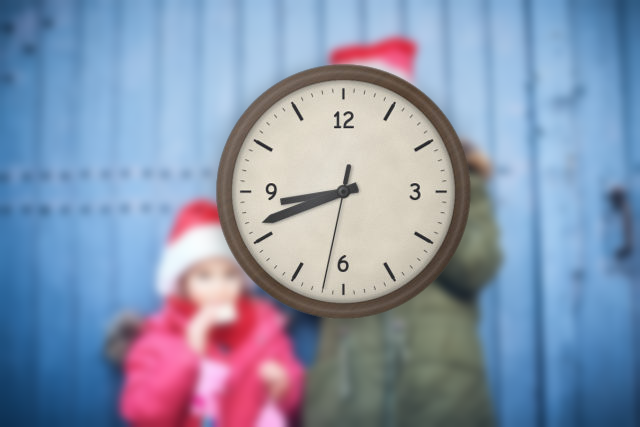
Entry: h=8 m=41 s=32
